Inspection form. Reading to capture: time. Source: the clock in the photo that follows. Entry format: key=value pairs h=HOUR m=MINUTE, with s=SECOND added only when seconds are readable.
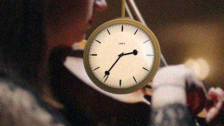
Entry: h=2 m=36
